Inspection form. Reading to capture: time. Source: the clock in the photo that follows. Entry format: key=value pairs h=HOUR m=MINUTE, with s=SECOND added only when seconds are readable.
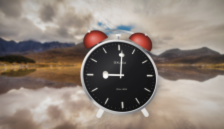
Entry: h=9 m=1
